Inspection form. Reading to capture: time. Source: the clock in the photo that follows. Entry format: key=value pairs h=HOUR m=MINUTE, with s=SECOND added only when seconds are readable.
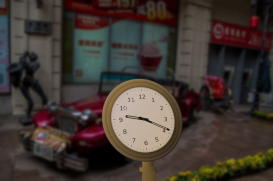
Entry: h=9 m=19
